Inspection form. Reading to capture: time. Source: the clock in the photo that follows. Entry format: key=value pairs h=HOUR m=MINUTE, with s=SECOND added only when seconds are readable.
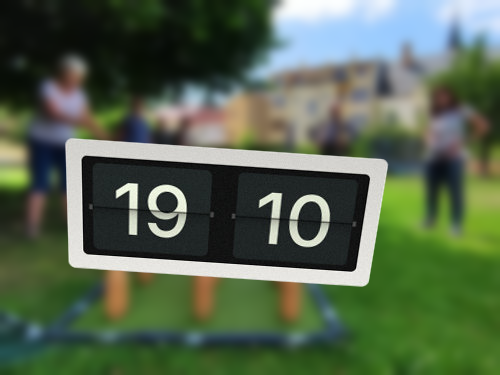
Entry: h=19 m=10
